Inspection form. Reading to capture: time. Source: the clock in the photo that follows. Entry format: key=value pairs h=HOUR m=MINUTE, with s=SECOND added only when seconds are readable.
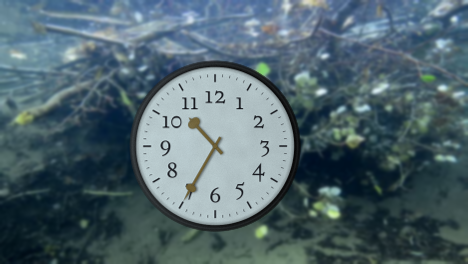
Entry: h=10 m=35
